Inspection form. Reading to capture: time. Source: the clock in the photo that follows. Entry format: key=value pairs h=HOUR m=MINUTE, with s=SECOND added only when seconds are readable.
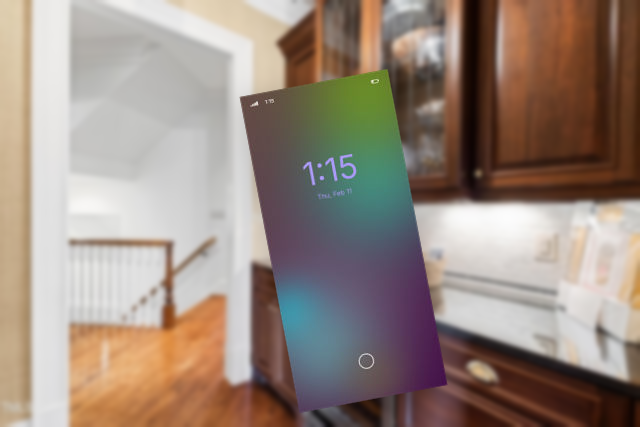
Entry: h=1 m=15
